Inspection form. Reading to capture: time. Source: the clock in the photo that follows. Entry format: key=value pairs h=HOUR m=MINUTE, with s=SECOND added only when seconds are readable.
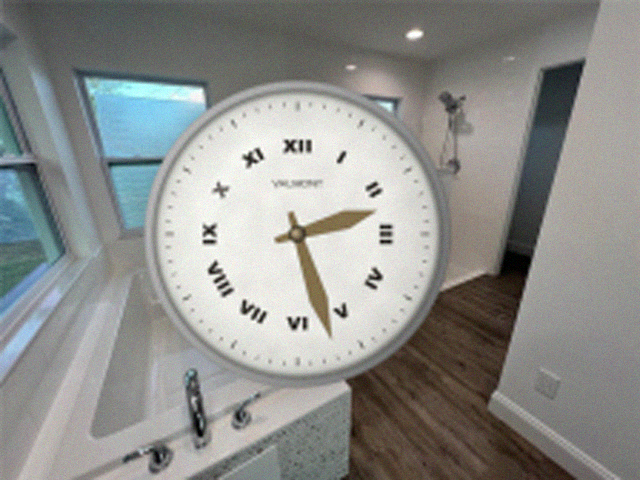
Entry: h=2 m=27
